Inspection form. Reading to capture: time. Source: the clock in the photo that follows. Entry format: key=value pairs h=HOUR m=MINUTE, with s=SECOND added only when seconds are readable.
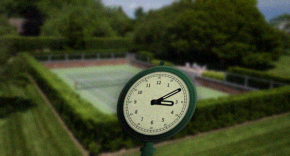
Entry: h=3 m=10
